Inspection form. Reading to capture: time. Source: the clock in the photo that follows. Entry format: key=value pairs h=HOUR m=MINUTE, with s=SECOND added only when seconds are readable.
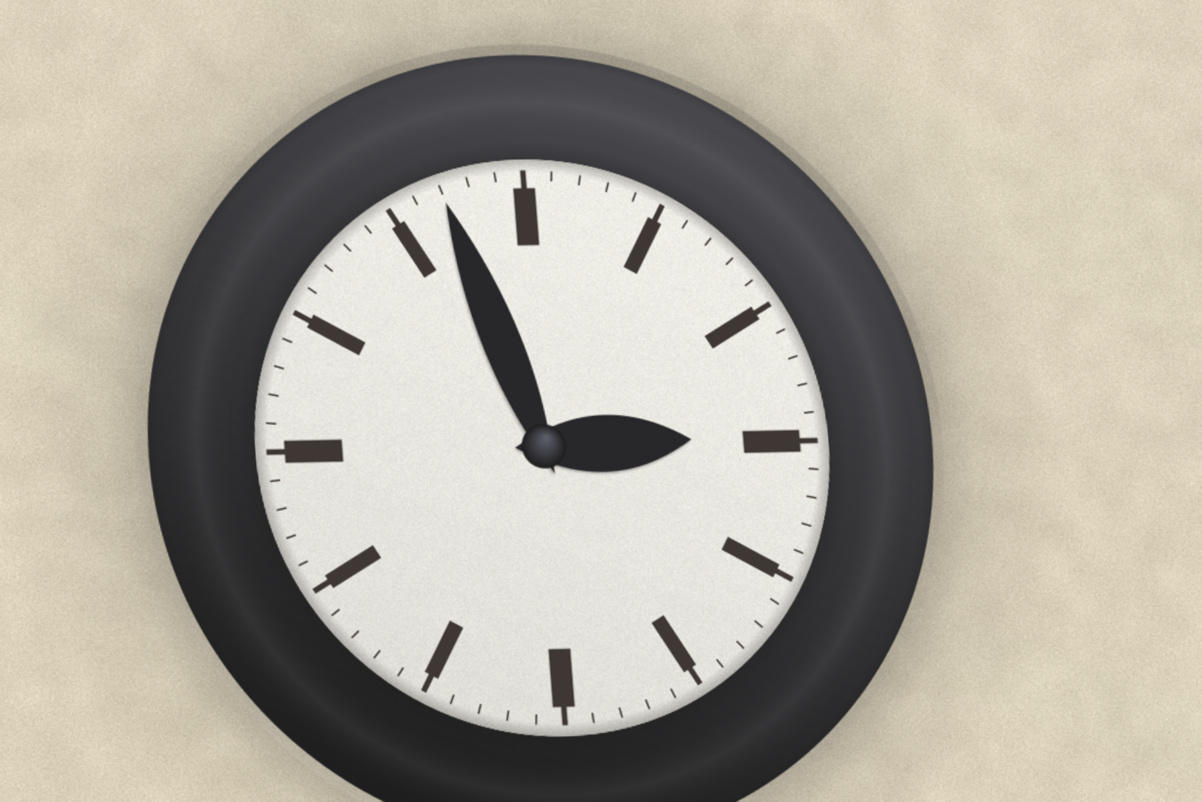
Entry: h=2 m=57
